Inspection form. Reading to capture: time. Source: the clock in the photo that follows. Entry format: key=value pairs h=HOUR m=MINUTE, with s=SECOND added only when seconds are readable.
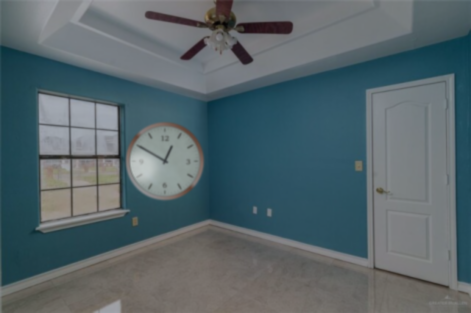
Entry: h=12 m=50
